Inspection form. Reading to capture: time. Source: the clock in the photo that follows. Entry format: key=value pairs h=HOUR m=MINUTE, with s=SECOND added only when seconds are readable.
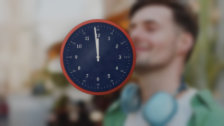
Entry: h=11 m=59
